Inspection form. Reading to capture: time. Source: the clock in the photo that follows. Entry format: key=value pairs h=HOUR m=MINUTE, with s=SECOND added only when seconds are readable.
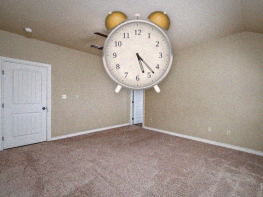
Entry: h=5 m=23
